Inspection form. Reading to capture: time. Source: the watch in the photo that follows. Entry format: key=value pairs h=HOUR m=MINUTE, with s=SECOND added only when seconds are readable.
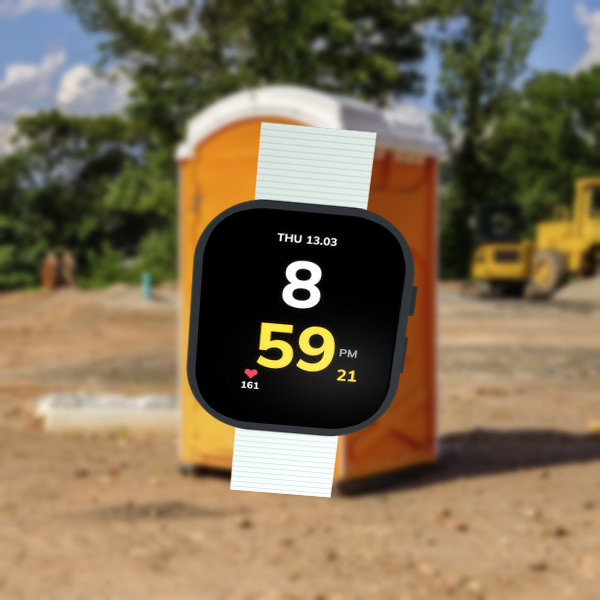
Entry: h=8 m=59 s=21
